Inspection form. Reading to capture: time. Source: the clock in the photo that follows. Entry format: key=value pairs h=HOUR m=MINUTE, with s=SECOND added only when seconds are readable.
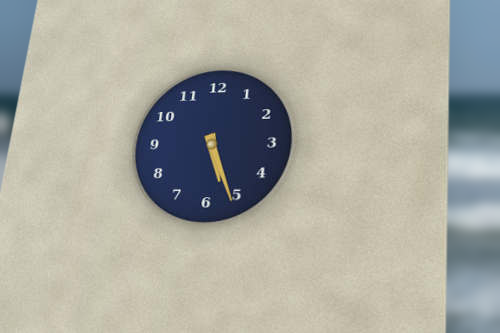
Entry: h=5 m=26
